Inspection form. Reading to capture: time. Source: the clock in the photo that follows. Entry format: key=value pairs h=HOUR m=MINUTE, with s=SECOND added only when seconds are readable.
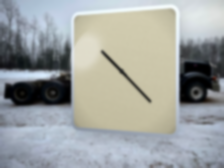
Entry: h=10 m=22
